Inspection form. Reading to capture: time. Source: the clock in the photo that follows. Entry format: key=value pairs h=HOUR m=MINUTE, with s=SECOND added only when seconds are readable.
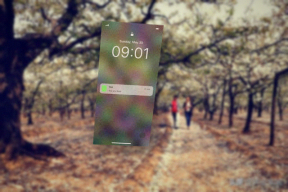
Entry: h=9 m=1
